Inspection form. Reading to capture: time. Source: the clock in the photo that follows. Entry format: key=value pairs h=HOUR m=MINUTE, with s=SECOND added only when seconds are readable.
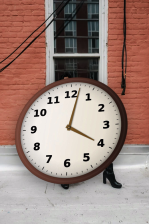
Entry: h=4 m=2
